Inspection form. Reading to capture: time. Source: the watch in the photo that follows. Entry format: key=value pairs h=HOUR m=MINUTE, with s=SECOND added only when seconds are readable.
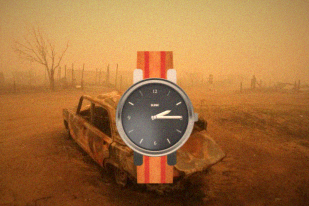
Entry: h=2 m=15
